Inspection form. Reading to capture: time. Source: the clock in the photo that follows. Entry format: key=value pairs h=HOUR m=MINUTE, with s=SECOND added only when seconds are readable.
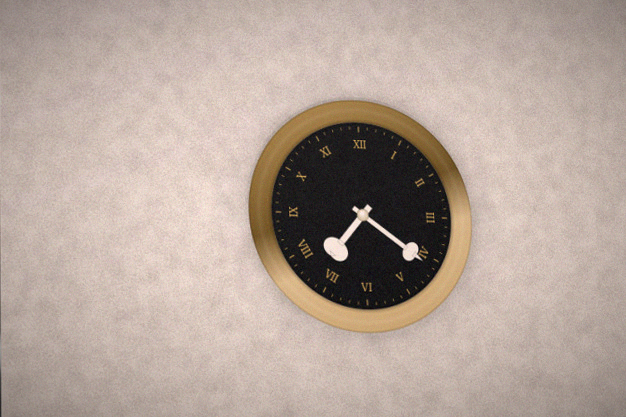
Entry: h=7 m=21
